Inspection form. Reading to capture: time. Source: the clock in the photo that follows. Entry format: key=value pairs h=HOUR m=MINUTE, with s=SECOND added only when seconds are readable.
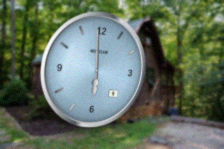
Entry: h=5 m=59
